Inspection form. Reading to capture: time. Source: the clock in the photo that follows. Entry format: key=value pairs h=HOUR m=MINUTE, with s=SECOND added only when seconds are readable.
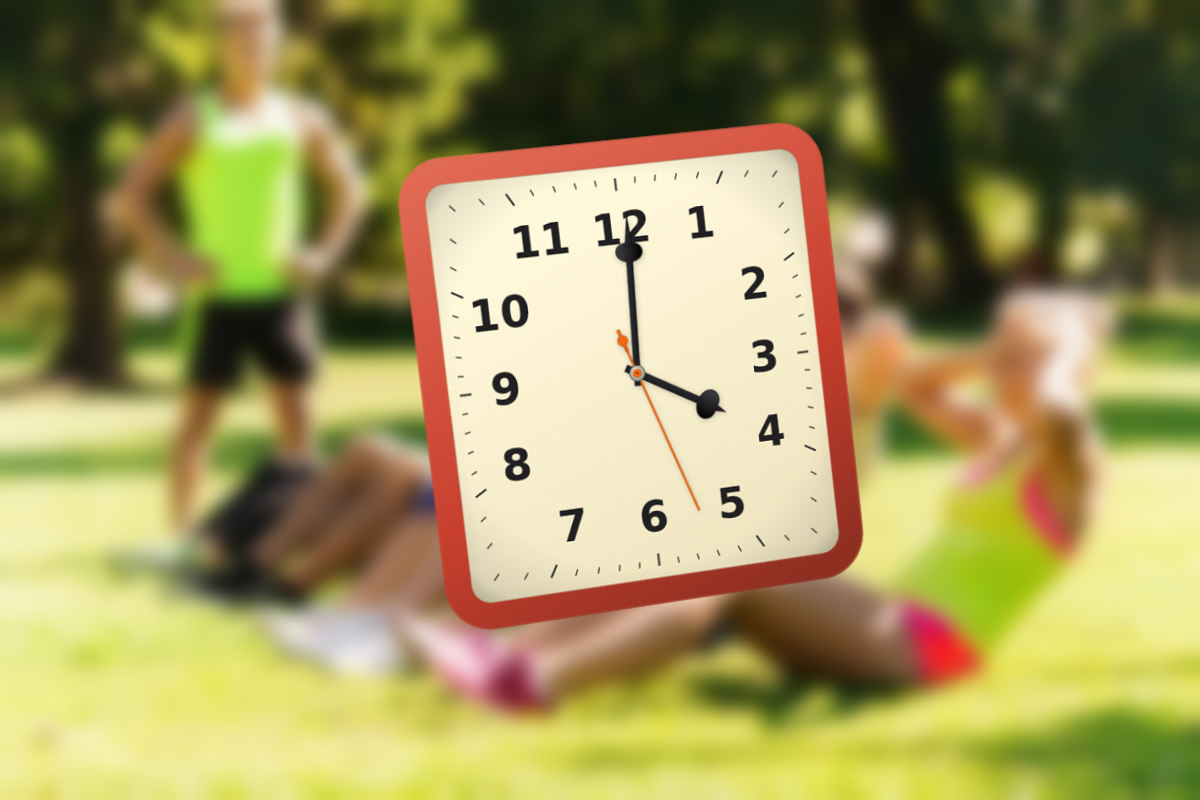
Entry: h=4 m=0 s=27
